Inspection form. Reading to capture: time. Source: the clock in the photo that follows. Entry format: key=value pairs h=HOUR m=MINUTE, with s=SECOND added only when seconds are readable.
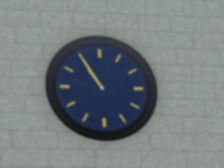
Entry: h=10 m=55
